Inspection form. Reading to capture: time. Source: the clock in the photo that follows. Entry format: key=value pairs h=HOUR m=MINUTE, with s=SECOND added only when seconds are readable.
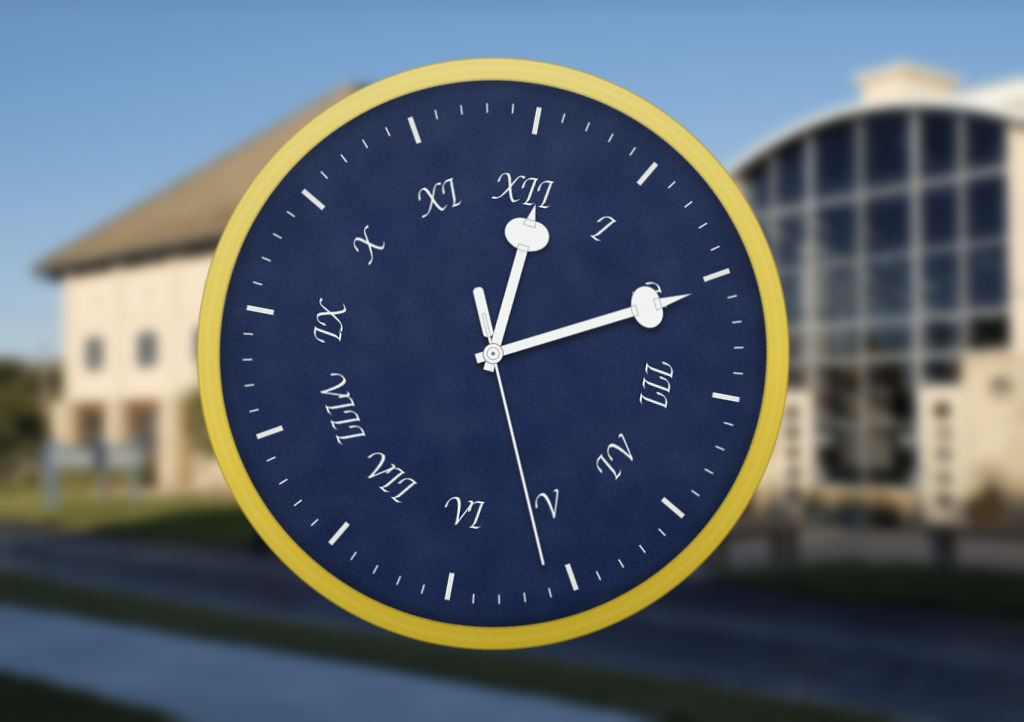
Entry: h=12 m=10 s=26
